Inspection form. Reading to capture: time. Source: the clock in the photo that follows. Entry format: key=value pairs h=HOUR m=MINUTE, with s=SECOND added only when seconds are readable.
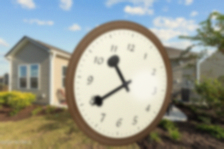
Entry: h=10 m=39
